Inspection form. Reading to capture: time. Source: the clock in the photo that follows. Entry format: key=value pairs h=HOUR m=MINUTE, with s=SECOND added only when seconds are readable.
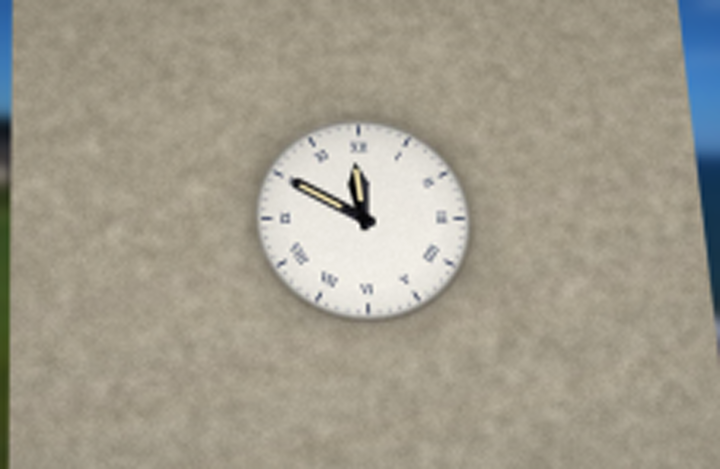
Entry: h=11 m=50
